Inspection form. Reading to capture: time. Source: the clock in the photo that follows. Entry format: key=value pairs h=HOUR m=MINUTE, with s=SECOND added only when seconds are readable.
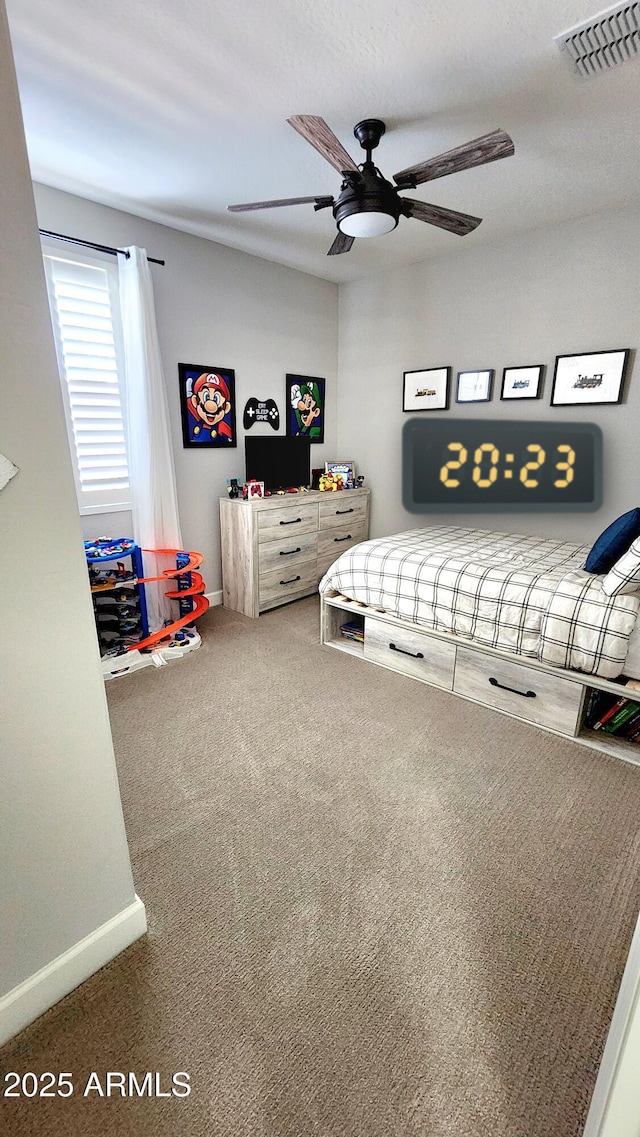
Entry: h=20 m=23
